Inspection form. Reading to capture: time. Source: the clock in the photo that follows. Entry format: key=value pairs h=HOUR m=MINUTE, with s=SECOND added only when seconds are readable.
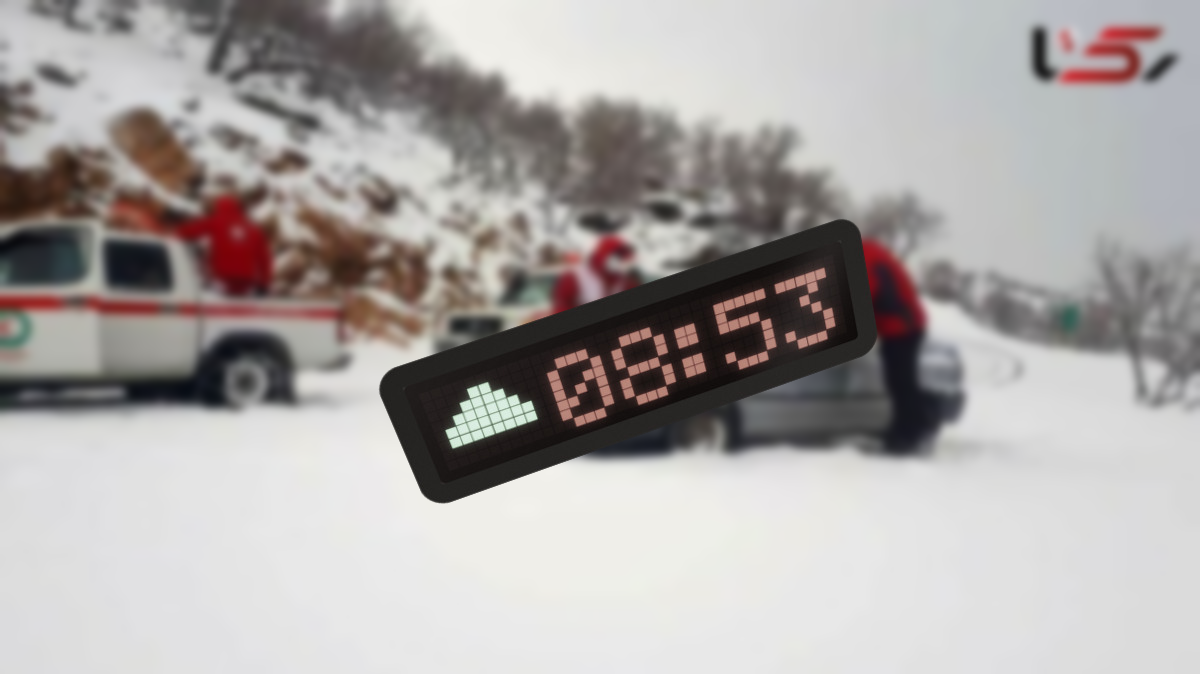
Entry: h=8 m=53
